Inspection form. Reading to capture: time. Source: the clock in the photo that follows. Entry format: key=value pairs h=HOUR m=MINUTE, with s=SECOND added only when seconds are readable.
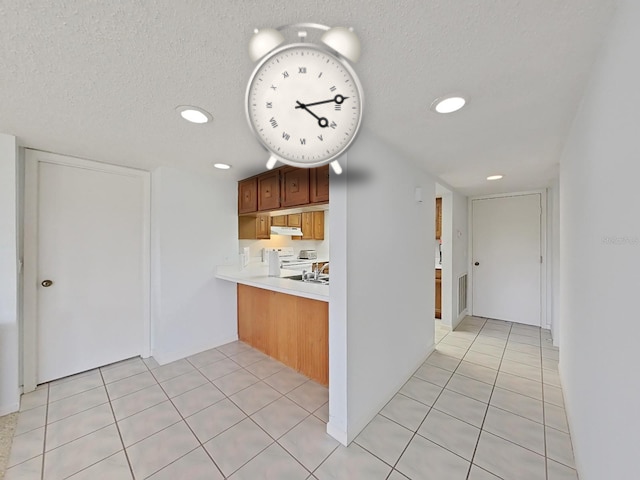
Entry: h=4 m=13
